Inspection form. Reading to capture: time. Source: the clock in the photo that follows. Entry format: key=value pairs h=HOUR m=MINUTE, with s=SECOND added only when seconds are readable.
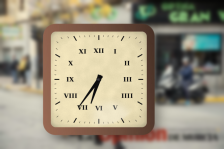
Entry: h=6 m=36
